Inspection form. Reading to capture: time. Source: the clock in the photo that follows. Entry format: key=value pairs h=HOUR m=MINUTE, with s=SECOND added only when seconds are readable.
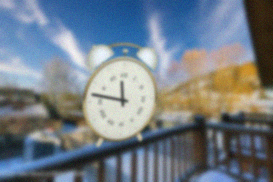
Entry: h=11 m=47
